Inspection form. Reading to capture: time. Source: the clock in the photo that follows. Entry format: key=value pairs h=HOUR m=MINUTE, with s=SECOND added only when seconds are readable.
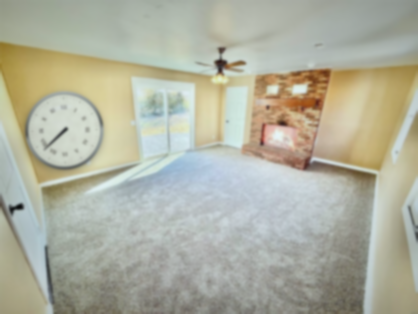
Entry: h=7 m=38
